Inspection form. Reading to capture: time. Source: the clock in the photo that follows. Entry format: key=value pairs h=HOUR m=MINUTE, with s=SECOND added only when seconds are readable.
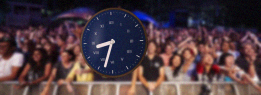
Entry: h=8 m=33
